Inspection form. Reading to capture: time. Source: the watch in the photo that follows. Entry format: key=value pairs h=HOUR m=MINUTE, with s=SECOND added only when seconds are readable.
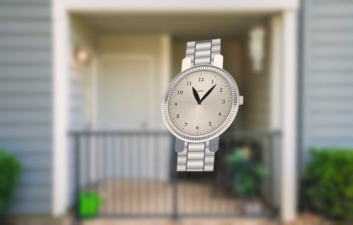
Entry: h=11 m=7
